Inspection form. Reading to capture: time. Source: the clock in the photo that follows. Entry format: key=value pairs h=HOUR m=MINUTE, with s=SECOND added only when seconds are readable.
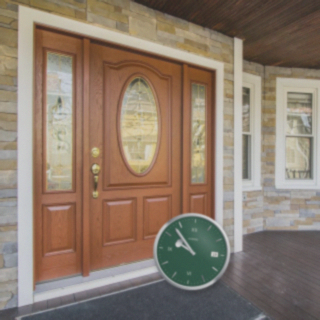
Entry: h=9 m=53
